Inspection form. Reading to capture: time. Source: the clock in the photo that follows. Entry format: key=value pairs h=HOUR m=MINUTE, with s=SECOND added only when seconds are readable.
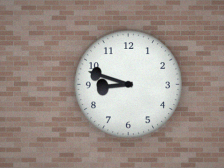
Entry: h=8 m=48
